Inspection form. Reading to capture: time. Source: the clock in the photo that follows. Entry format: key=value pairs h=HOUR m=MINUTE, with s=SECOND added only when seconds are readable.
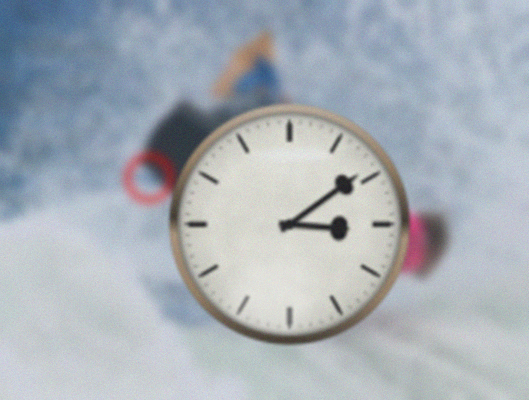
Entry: h=3 m=9
